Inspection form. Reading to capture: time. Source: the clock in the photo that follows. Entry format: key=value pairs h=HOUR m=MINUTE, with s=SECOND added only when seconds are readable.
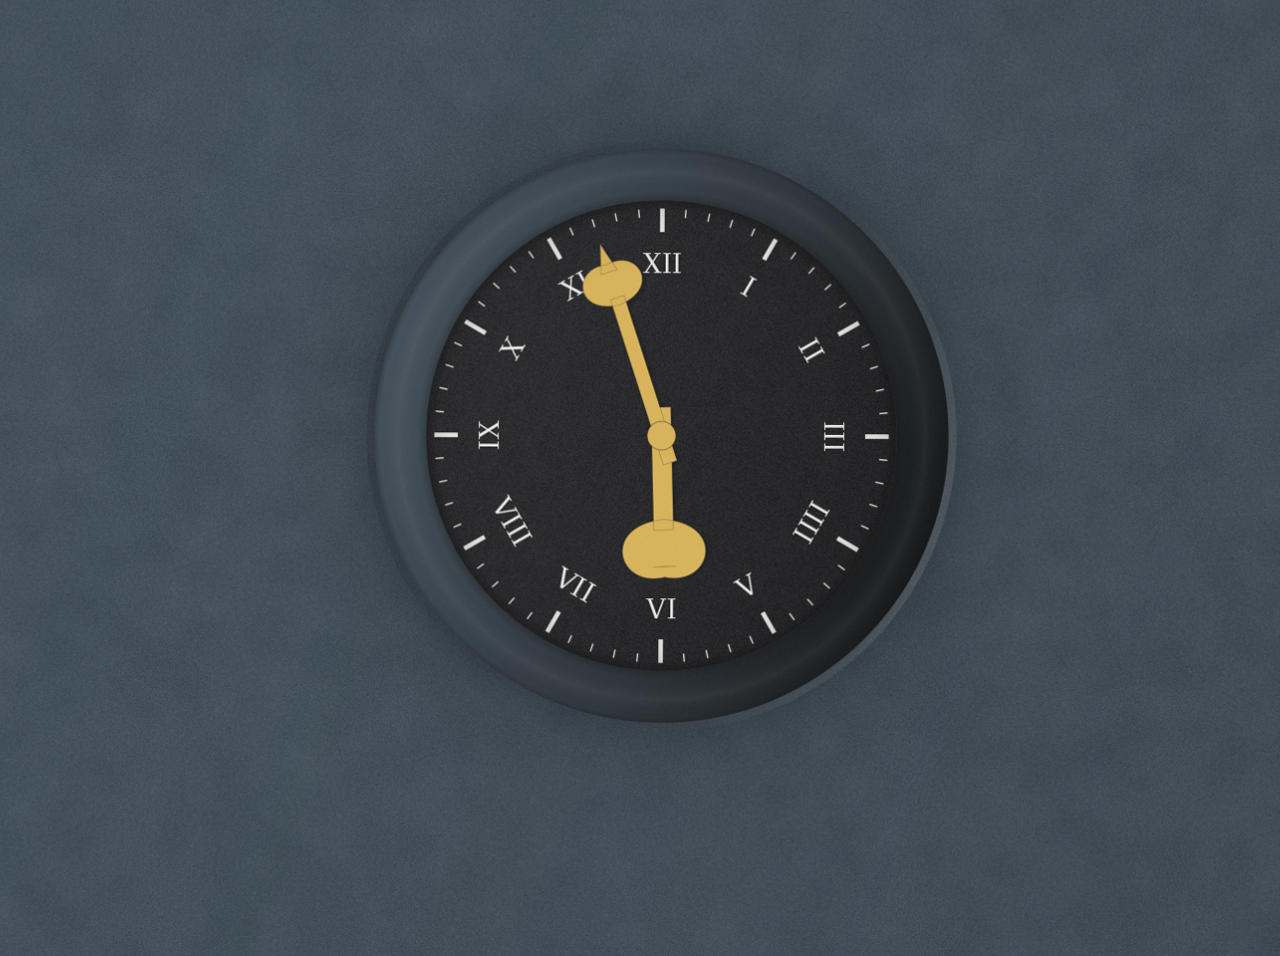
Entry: h=5 m=57
